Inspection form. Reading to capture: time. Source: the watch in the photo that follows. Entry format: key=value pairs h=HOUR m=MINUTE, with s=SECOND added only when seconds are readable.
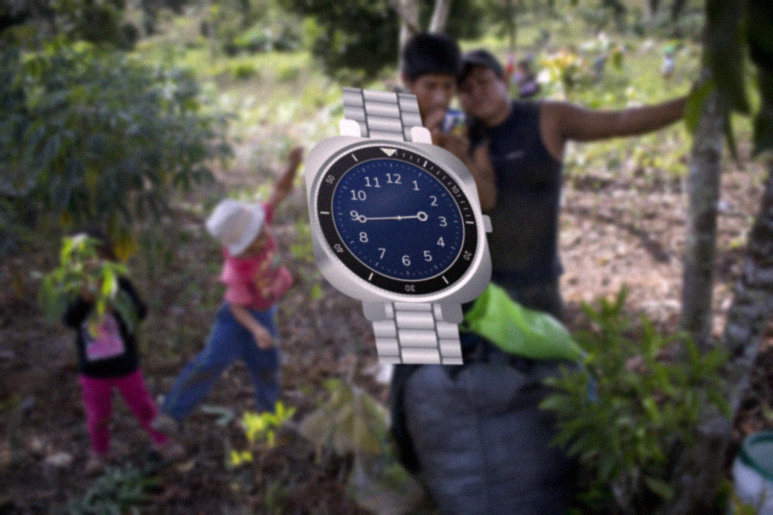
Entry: h=2 m=44
